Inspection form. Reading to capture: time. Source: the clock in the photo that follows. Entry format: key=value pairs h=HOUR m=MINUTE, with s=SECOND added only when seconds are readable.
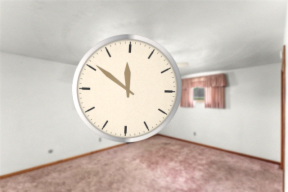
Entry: h=11 m=51
